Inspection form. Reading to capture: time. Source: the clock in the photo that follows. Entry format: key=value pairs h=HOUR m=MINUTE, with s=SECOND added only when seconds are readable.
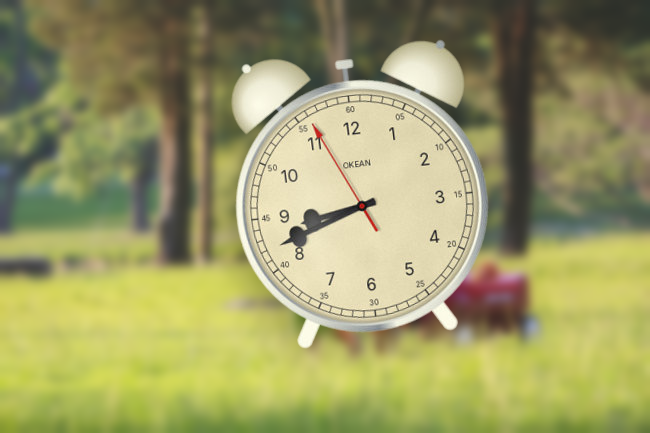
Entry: h=8 m=41 s=56
